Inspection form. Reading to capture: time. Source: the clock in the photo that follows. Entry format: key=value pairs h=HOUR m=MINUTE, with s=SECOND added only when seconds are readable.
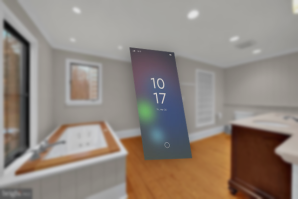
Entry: h=10 m=17
